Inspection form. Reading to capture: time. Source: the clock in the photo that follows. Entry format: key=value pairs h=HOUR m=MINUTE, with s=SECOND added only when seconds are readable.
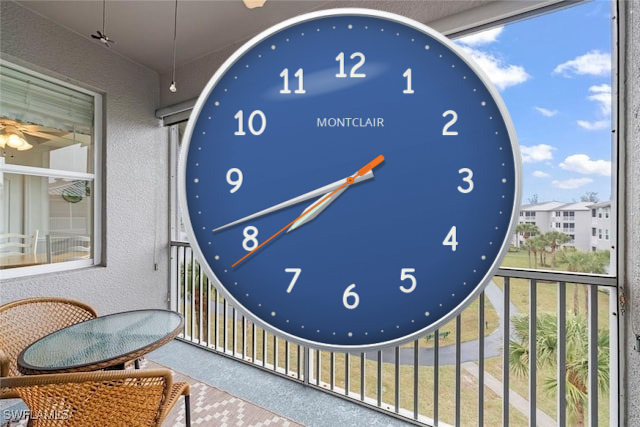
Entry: h=7 m=41 s=39
